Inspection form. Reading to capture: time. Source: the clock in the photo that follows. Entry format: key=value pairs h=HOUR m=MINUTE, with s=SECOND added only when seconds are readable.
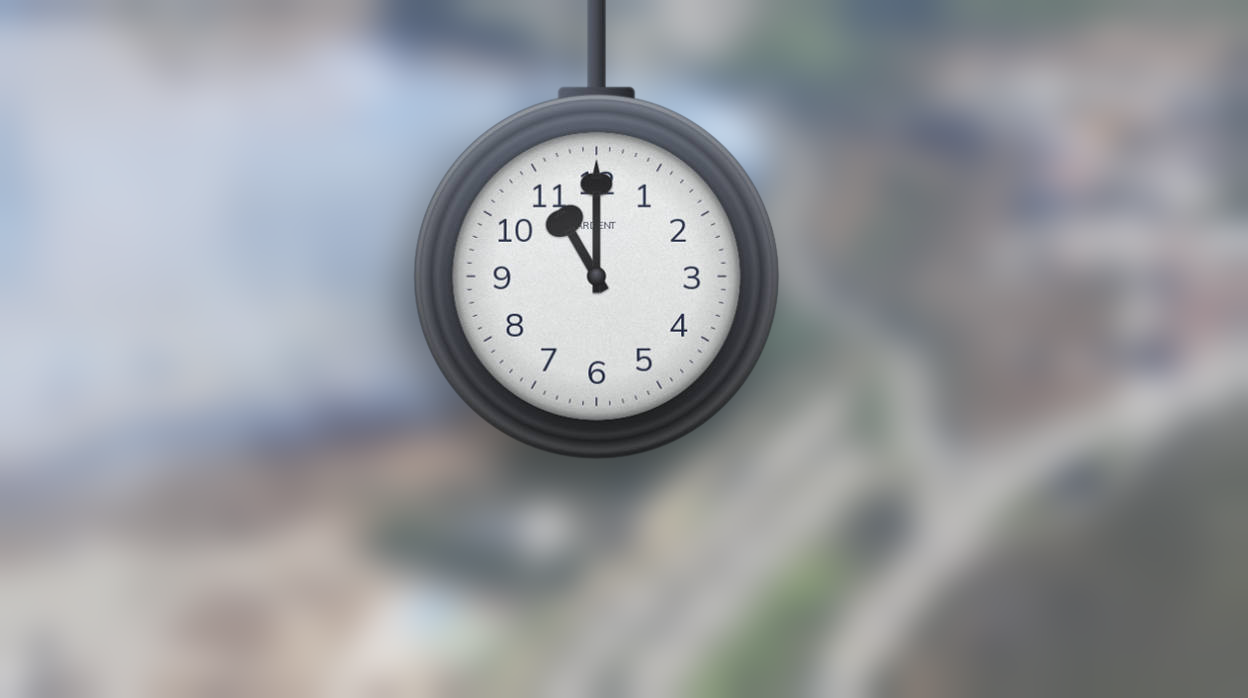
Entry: h=11 m=0
